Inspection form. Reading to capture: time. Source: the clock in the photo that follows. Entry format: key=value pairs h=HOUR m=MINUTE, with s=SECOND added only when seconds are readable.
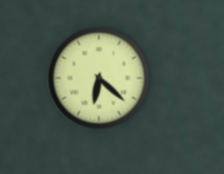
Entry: h=6 m=22
